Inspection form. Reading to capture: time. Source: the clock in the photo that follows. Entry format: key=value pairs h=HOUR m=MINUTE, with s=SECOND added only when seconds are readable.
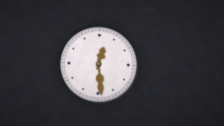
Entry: h=12 m=29
